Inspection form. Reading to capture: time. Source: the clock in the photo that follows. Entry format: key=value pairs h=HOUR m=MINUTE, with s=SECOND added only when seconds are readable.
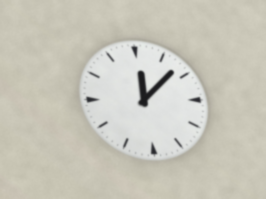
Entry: h=12 m=8
